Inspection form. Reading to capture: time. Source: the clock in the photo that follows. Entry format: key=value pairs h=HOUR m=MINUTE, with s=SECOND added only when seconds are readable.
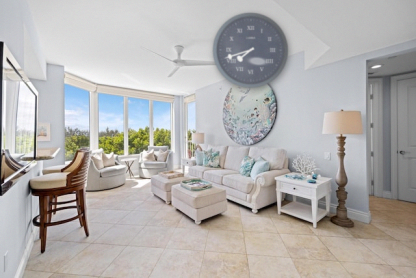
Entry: h=7 m=42
